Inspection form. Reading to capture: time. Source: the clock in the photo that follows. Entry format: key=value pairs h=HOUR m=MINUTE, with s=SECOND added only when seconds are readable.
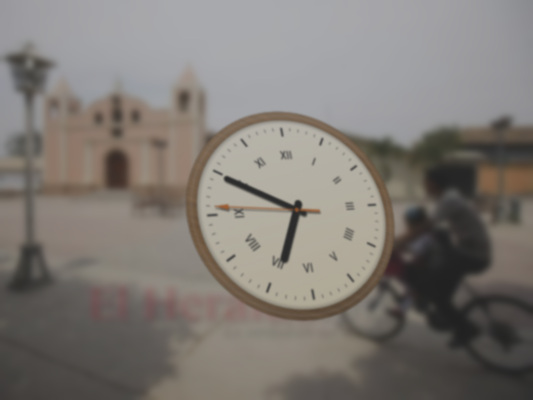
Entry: h=6 m=49 s=46
